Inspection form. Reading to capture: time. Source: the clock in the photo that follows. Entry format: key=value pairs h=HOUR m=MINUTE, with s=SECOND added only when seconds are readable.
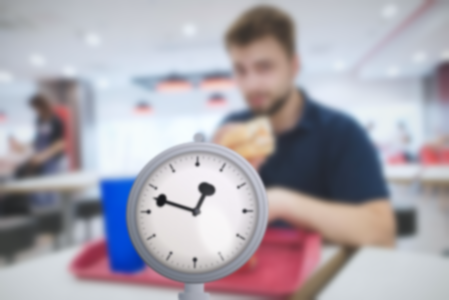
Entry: h=12 m=48
